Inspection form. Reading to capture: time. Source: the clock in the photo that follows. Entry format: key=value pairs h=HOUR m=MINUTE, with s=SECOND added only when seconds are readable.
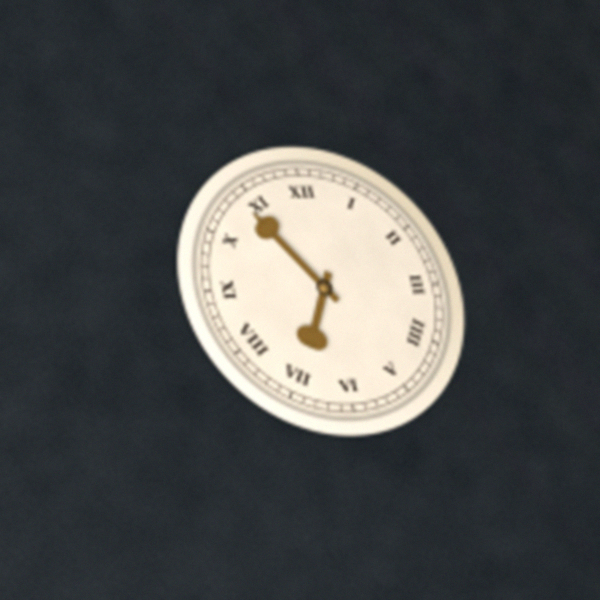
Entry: h=6 m=54
